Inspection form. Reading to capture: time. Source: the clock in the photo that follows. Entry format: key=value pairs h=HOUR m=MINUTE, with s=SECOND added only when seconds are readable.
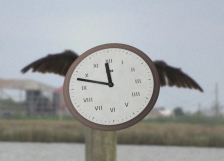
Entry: h=11 m=48
